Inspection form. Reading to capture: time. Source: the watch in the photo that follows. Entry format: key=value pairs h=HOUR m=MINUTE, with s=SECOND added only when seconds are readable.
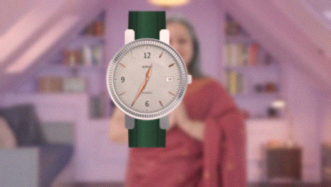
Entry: h=12 m=35
